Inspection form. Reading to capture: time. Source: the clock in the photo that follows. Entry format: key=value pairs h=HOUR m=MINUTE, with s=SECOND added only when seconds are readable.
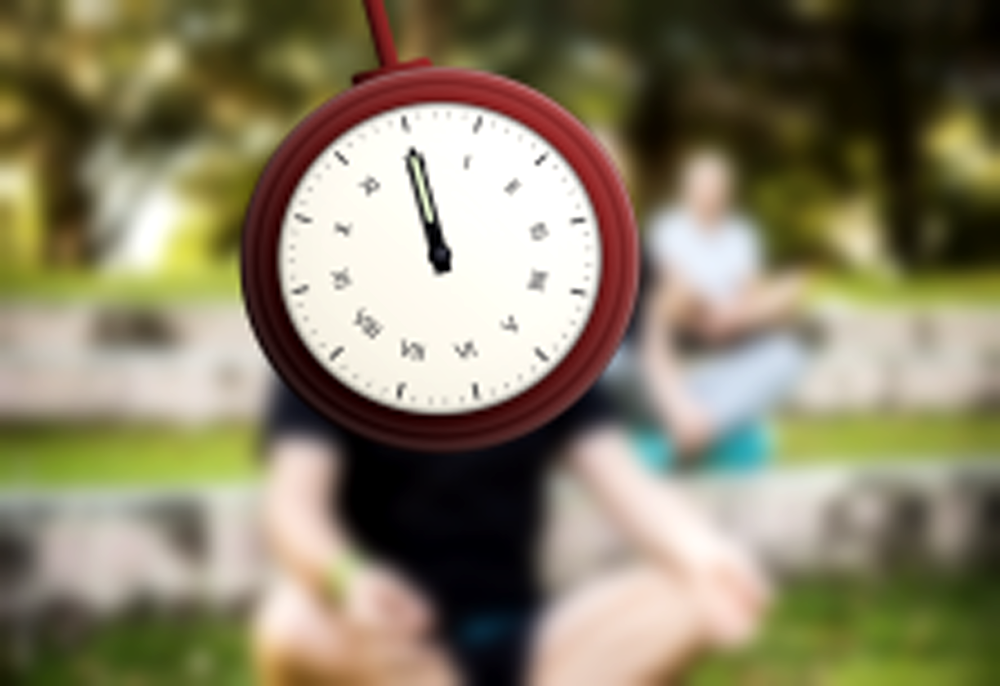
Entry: h=12 m=0
